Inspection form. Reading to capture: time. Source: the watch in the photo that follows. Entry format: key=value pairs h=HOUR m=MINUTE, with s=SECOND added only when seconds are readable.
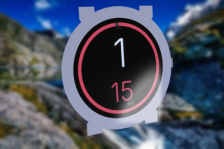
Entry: h=1 m=15
